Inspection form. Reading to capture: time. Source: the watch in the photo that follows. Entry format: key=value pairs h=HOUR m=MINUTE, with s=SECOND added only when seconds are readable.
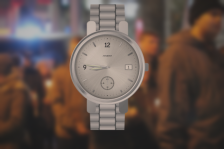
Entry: h=8 m=46
